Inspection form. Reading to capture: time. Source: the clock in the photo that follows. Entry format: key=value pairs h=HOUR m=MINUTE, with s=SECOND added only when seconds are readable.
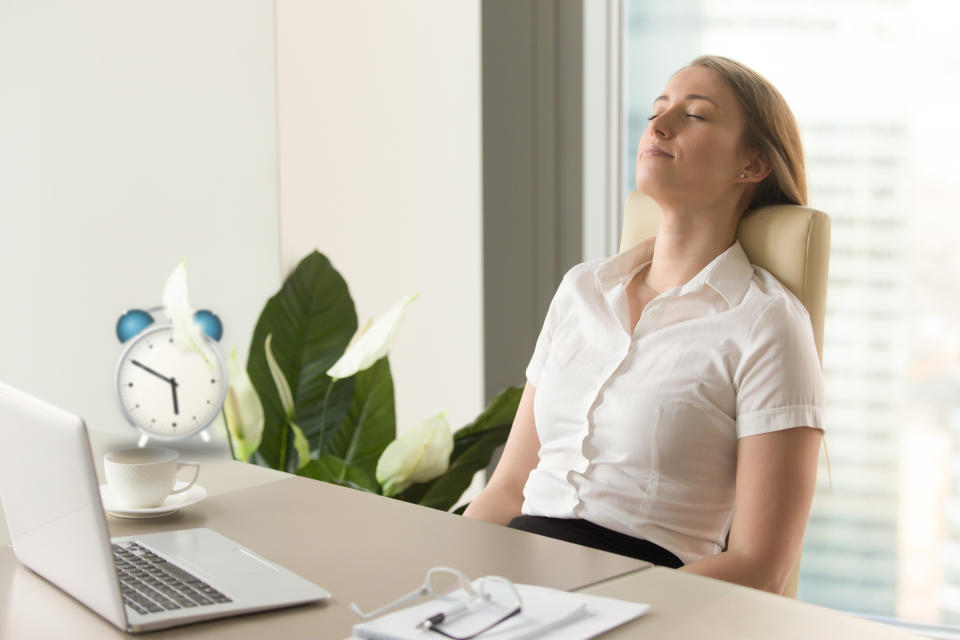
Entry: h=5 m=50
